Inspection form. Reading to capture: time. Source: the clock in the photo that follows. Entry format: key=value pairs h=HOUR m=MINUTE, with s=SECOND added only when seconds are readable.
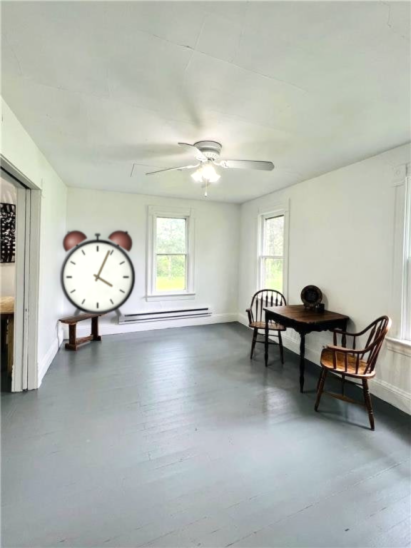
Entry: h=4 m=4
